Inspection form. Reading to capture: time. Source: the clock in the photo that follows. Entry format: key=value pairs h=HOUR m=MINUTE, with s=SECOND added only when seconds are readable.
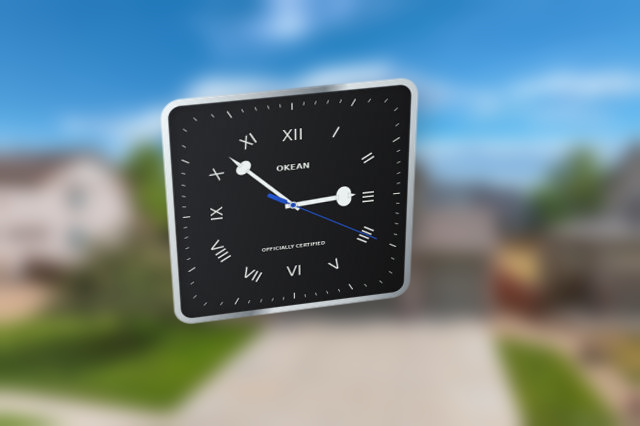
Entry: h=2 m=52 s=20
